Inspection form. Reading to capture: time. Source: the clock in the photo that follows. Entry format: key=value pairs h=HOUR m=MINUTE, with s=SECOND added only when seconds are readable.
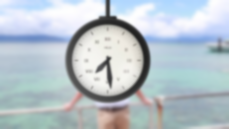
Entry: h=7 m=29
